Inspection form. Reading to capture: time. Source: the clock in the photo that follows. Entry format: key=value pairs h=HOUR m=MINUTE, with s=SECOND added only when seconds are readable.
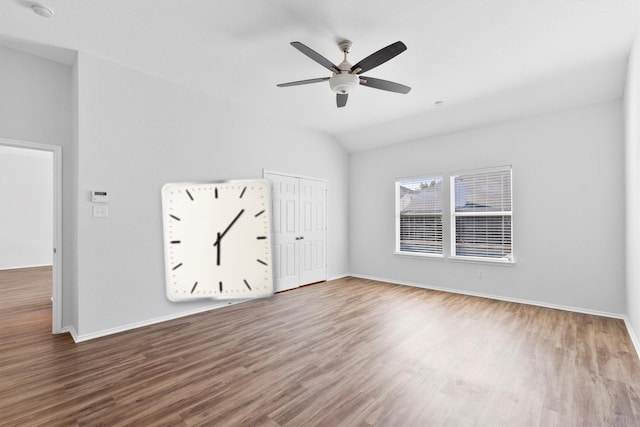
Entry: h=6 m=7
